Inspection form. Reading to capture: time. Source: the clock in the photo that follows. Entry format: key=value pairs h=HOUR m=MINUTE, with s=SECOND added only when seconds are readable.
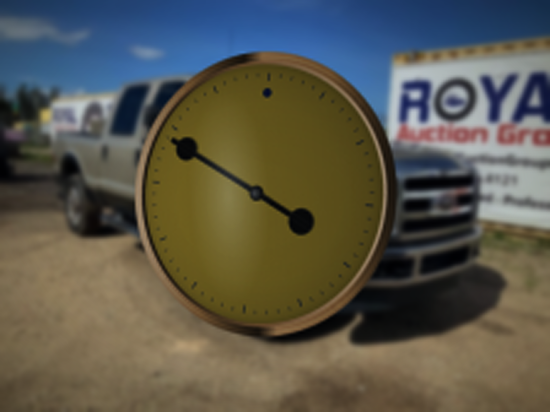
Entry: h=3 m=49
